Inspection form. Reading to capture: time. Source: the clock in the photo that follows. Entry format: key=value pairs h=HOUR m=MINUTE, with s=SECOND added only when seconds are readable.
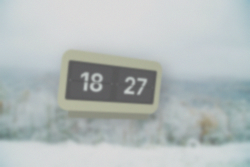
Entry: h=18 m=27
